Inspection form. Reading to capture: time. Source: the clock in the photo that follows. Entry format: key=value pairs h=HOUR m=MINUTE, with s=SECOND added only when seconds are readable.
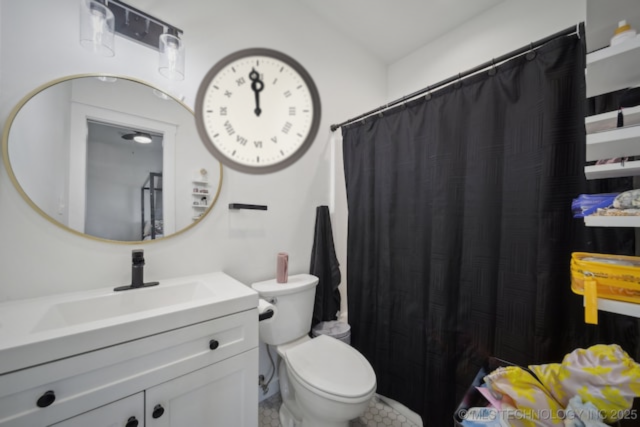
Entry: h=11 m=59
